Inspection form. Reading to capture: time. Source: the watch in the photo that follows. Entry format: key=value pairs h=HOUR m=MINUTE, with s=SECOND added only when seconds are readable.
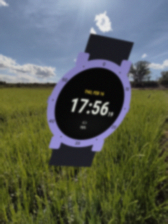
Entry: h=17 m=56
